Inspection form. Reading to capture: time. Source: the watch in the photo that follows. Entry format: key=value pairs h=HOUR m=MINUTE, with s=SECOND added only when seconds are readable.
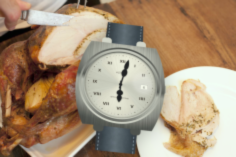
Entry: h=6 m=2
